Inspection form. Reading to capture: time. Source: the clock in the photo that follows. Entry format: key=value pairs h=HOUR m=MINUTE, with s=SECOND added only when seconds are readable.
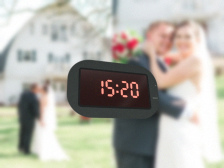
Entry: h=15 m=20
